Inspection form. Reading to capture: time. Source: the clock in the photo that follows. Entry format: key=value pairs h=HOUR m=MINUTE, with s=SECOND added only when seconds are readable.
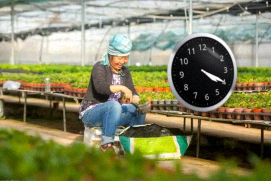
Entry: h=4 m=20
